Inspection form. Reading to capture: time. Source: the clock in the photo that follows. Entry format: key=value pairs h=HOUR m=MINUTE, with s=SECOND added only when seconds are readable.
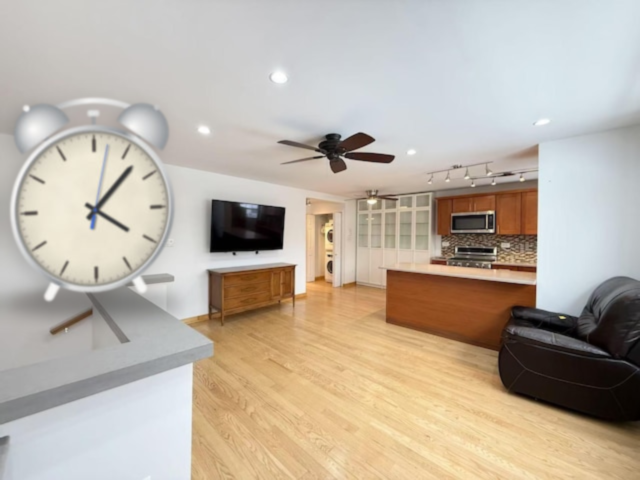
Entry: h=4 m=7 s=2
